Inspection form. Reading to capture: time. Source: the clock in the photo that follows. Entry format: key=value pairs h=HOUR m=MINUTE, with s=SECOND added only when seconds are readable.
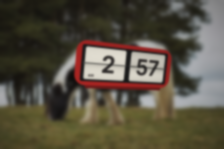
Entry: h=2 m=57
